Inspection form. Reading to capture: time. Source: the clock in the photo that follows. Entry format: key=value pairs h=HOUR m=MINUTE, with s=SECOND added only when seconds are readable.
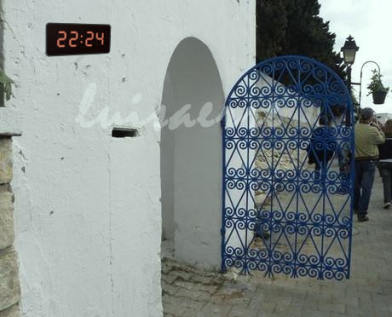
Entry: h=22 m=24
